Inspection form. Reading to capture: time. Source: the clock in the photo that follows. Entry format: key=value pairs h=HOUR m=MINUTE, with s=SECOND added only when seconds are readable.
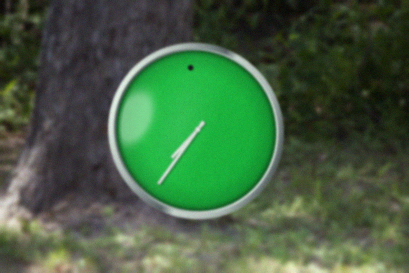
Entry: h=7 m=37
